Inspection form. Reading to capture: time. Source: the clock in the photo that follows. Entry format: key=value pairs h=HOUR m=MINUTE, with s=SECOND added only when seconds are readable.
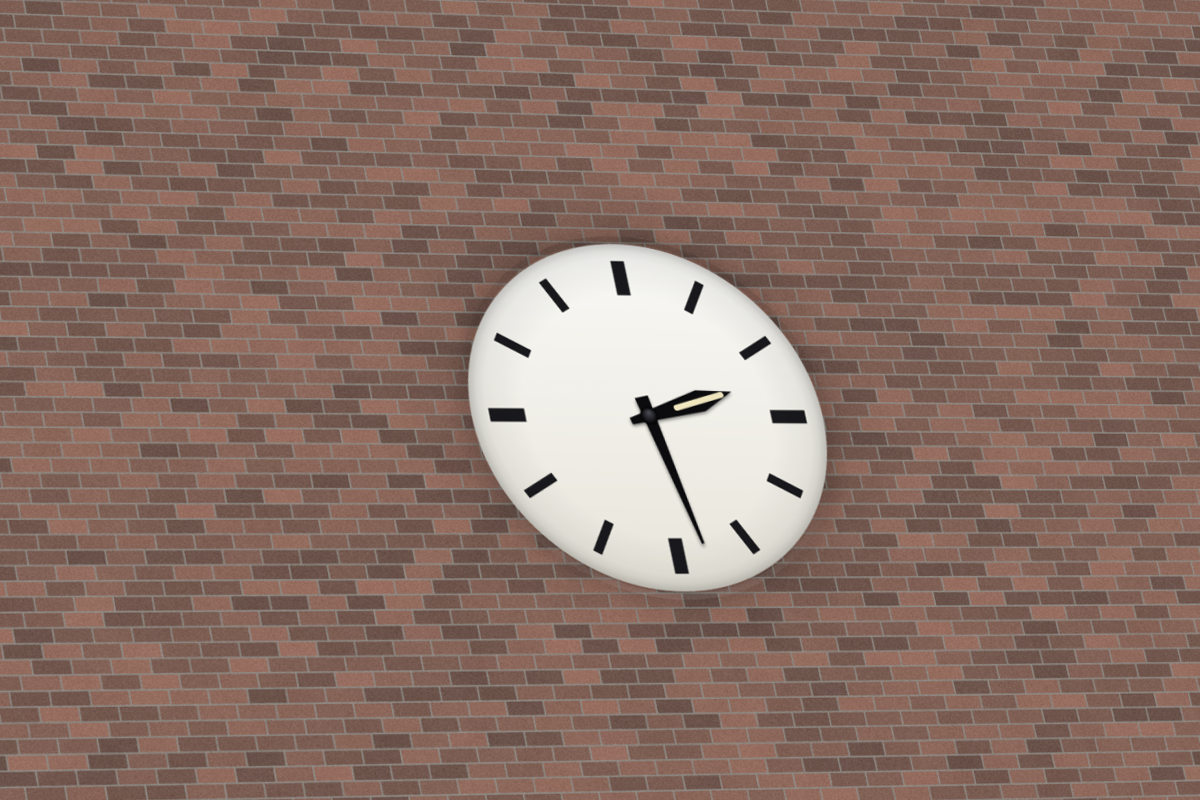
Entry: h=2 m=28
